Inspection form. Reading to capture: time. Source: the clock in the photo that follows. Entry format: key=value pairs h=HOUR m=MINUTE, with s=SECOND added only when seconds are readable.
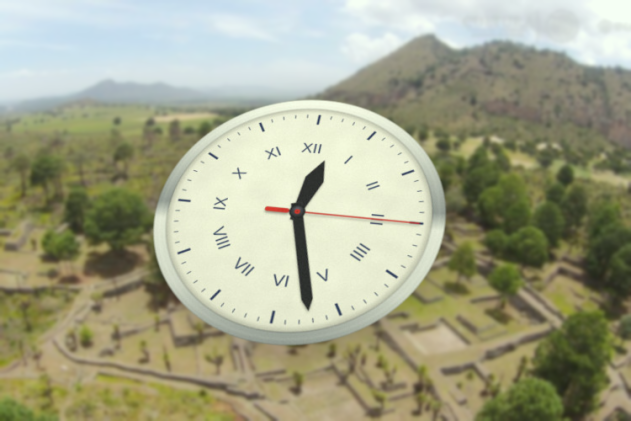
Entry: h=12 m=27 s=15
